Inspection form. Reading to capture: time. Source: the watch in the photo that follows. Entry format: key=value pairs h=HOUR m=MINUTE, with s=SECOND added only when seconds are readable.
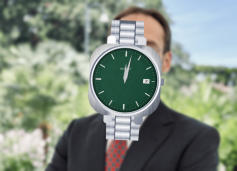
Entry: h=12 m=2
